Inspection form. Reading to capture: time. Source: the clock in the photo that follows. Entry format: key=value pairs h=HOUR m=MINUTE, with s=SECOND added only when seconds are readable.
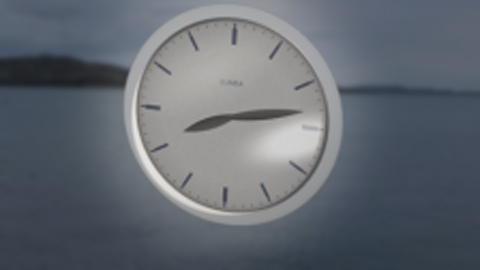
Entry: h=8 m=13
